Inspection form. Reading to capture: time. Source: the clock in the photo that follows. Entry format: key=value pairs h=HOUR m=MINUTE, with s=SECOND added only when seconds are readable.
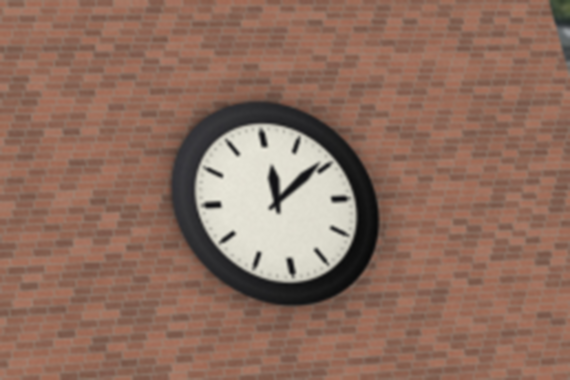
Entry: h=12 m=9
